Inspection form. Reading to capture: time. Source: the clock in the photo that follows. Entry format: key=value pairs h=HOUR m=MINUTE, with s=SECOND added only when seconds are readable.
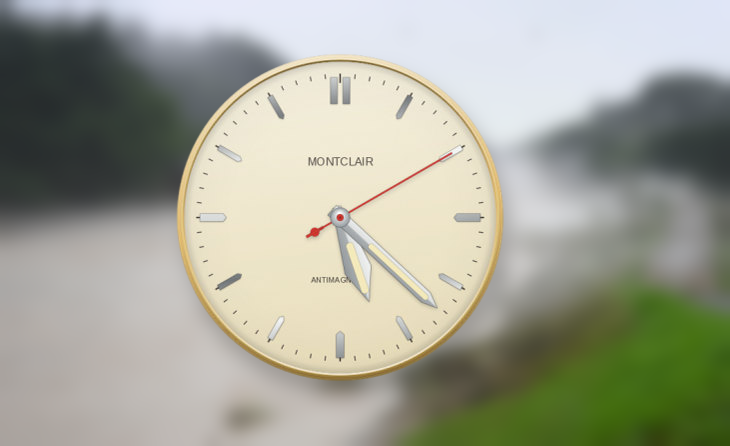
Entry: h=5 m=22 s=10
